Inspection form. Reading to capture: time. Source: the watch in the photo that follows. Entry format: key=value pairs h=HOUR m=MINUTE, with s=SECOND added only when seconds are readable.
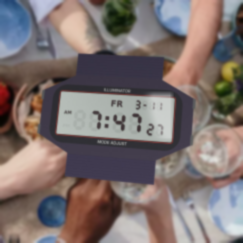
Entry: h=7 m=47 s=27
